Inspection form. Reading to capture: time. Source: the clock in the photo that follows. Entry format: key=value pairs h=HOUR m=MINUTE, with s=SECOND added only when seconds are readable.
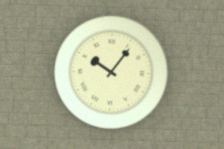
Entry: h=10 m=6
